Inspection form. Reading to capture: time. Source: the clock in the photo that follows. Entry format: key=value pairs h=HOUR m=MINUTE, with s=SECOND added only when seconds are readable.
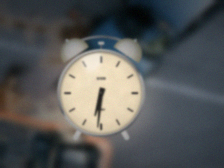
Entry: h=6 m=31
